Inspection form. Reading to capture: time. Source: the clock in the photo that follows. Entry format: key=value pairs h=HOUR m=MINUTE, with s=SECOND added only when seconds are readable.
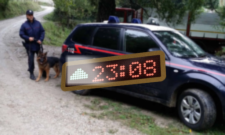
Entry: h=23 m=8
